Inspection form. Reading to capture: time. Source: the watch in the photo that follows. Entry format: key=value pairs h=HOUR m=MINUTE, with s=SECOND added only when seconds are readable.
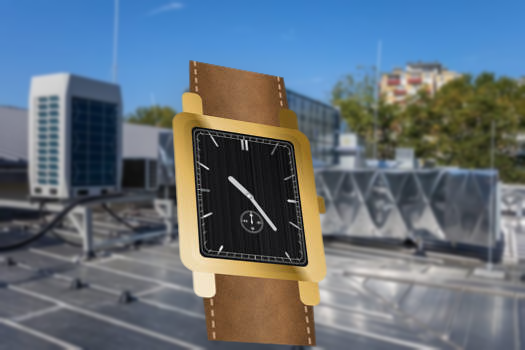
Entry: h=10 m=24
